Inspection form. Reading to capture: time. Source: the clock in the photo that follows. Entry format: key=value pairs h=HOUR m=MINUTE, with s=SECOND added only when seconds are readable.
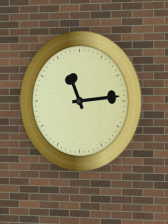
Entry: h=11 m=14
